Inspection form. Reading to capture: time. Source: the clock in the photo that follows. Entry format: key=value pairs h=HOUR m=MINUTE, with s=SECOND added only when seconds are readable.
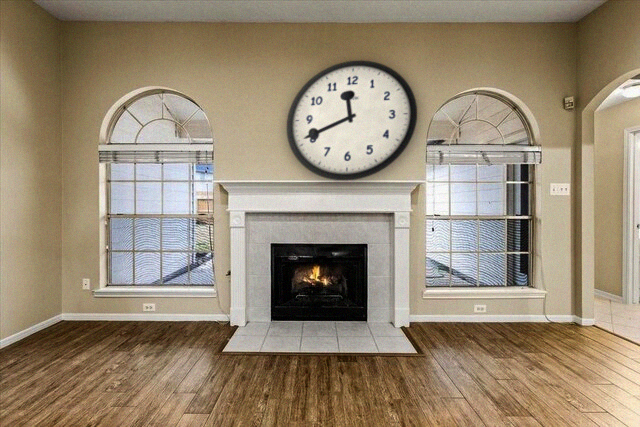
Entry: h=11 m=41
